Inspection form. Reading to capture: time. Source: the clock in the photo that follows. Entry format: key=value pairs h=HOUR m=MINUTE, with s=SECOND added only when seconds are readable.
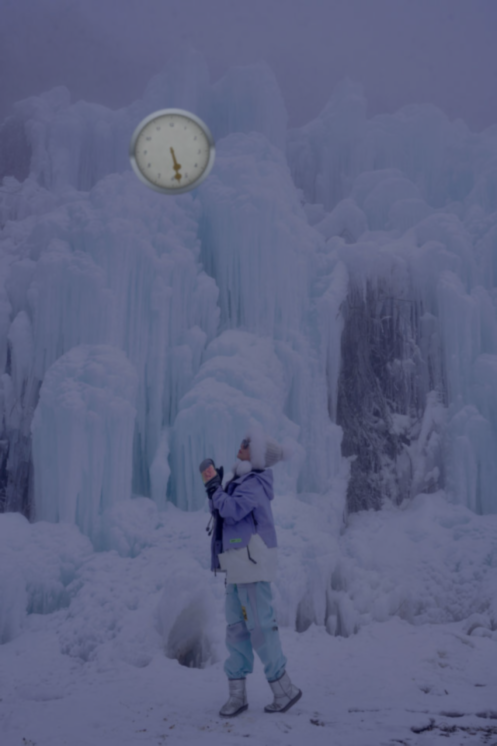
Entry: h=5 m=28
